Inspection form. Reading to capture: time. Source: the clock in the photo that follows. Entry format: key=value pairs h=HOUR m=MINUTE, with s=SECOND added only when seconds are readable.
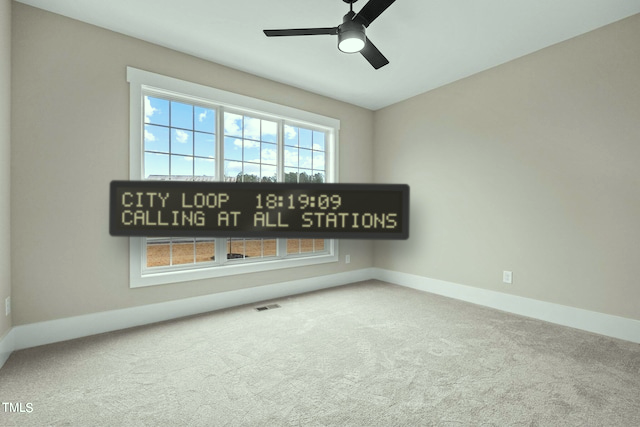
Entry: h=18 m=19 s=9
